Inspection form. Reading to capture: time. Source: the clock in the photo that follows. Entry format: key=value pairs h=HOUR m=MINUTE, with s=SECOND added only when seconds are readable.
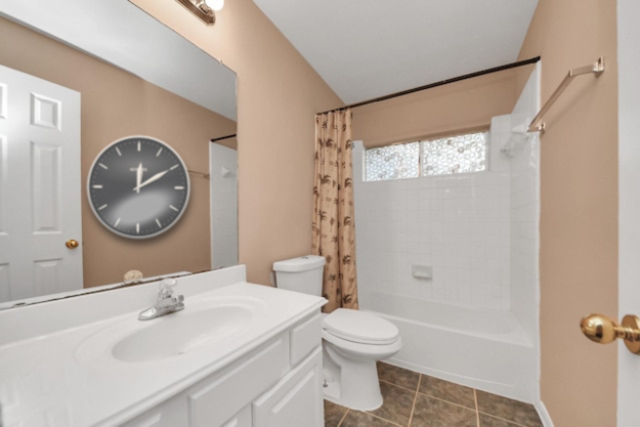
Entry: h=12 m=10
